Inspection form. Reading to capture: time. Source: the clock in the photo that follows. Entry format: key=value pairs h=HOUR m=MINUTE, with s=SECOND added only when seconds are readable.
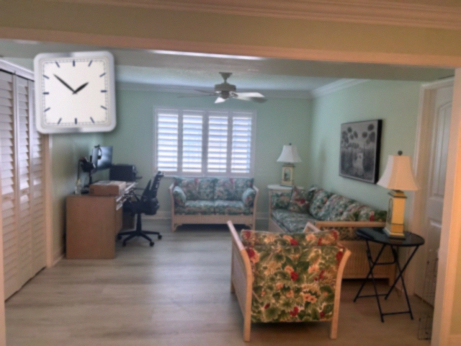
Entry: h=1 m=52
